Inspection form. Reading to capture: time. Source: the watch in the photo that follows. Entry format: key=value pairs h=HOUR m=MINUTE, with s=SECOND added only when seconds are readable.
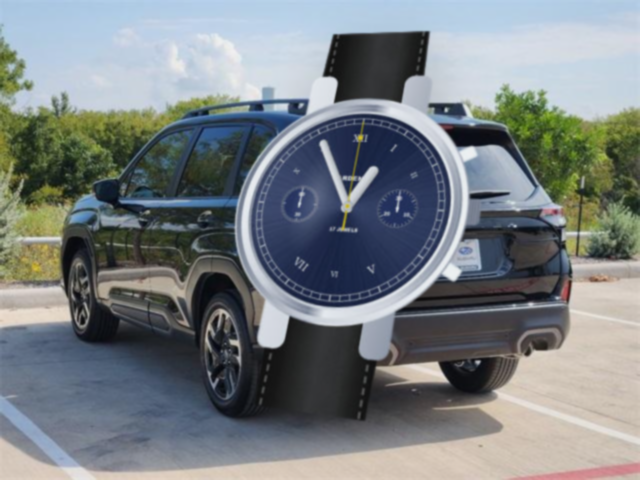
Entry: h=12 m=55
